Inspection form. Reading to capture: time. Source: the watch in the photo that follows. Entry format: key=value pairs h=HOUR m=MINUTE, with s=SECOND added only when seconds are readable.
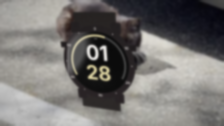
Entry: h=1 m=28
